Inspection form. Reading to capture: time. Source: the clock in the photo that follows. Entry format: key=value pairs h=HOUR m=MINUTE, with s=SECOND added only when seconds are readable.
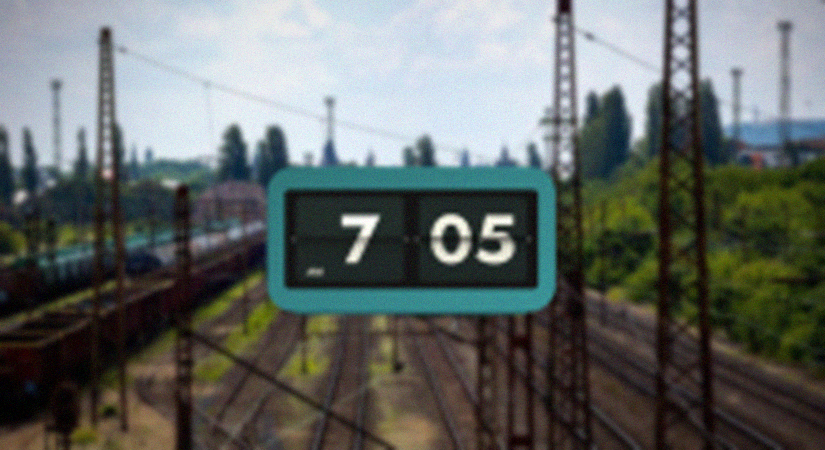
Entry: h=7 m=5
